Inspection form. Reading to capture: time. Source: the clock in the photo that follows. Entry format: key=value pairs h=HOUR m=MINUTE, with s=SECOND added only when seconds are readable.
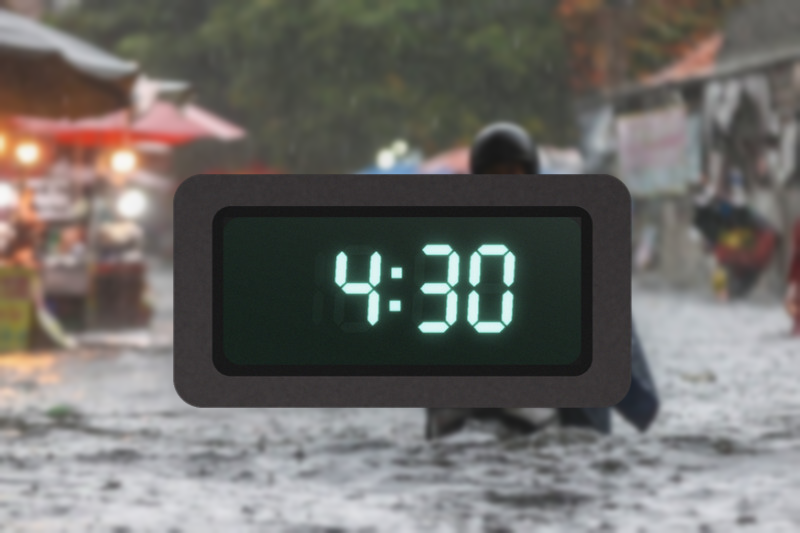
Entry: h=4 m=30
